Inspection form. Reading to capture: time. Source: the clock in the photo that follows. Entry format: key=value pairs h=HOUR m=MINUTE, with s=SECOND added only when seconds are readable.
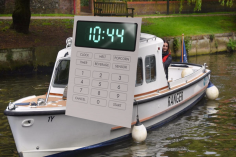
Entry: h=10 m=44
